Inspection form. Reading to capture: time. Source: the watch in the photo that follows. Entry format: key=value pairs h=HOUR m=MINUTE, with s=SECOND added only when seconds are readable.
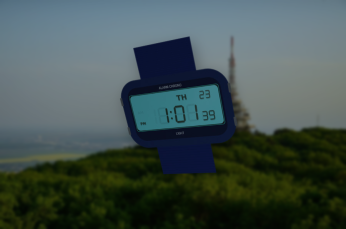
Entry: h=1 m=1 s=39
